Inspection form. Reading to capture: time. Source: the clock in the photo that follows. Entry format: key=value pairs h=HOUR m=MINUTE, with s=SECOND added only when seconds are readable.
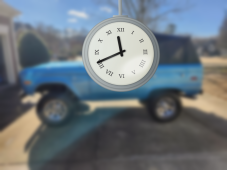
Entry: h=11 m=41
